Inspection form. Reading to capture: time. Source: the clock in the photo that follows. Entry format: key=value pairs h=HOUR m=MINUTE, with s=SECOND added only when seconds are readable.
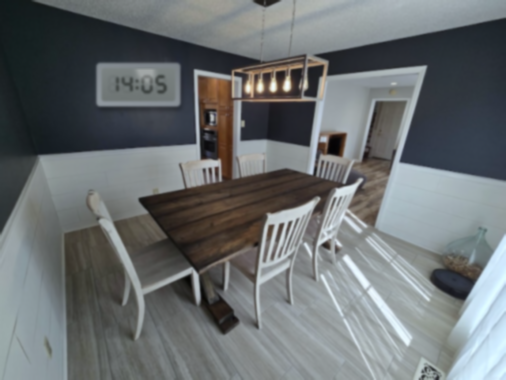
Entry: h=14 m=5
